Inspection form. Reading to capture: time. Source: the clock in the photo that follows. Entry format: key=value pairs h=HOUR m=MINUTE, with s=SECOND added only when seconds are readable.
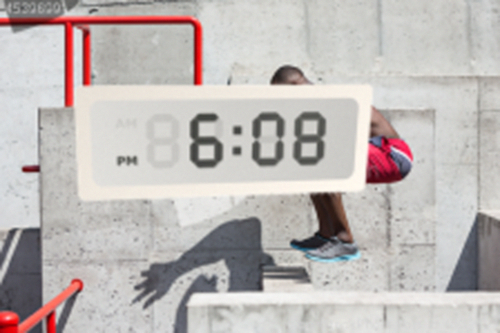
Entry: h=6 m=8
